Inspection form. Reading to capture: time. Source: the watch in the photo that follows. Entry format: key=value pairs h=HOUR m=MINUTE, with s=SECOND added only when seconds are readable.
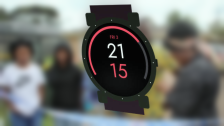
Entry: h=21 m=15
